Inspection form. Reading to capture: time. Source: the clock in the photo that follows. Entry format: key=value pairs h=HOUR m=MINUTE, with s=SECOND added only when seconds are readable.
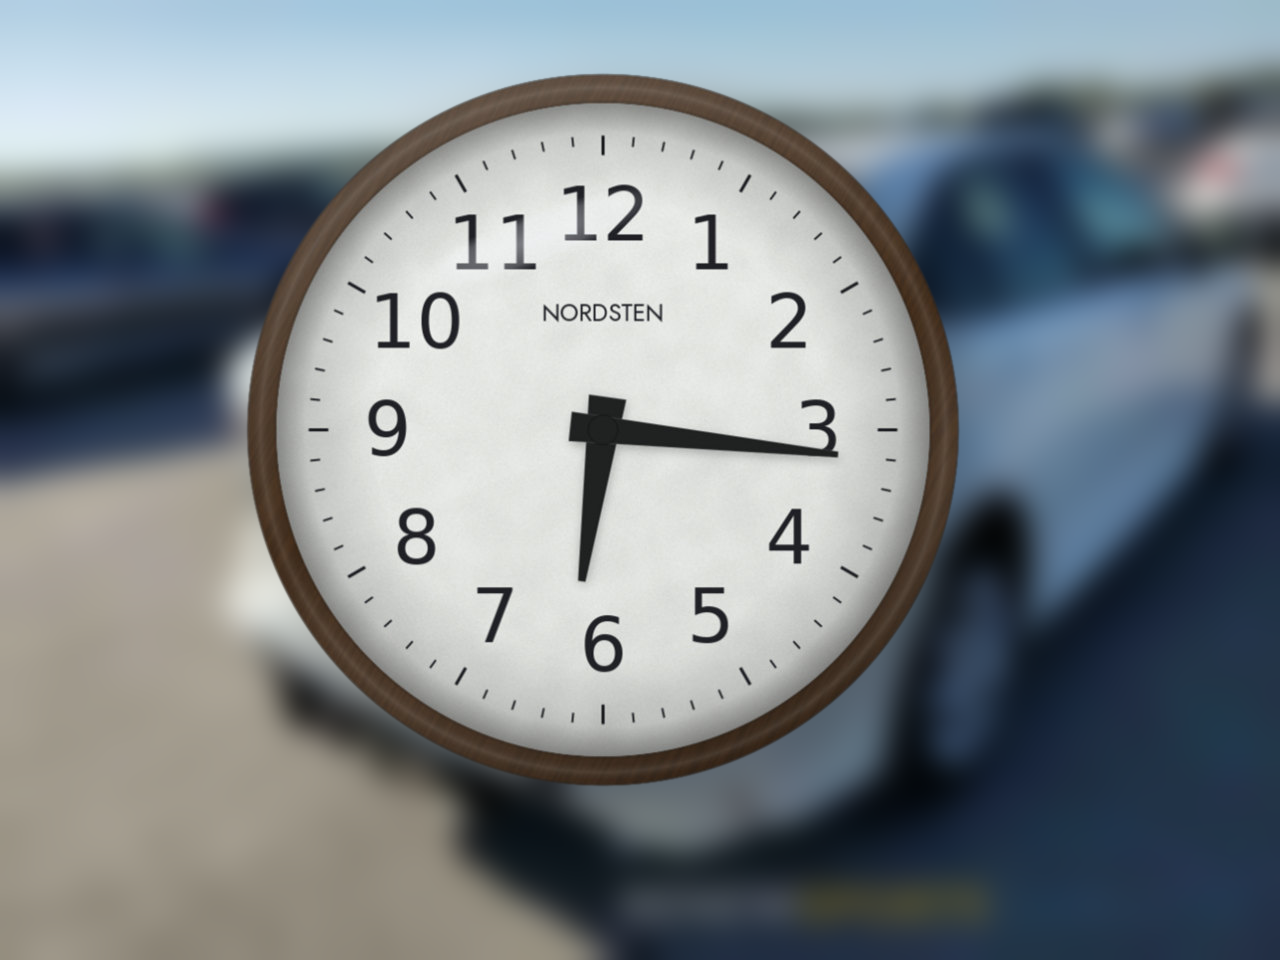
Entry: h=6 m=16
